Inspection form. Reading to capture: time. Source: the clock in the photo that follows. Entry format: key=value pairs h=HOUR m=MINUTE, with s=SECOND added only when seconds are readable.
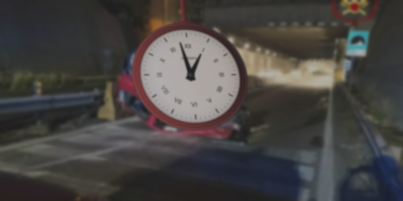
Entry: h=12 m=58
